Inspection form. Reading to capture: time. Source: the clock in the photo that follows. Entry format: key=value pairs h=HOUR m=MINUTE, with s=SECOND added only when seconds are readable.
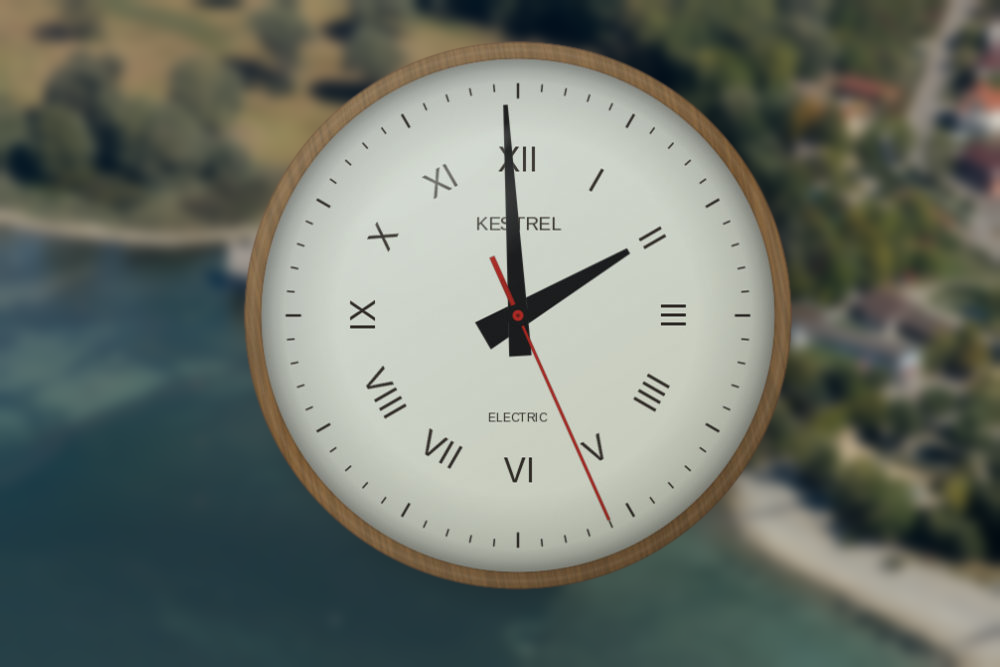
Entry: h=1 m=59 s=26
